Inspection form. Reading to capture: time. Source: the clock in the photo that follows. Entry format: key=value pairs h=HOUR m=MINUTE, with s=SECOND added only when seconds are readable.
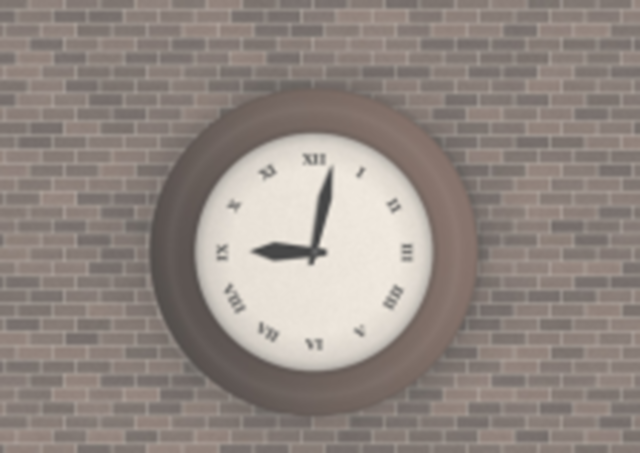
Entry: h=9 m=2
